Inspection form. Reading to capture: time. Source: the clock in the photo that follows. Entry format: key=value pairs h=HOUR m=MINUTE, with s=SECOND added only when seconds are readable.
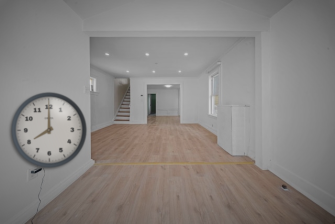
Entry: h=8 m=0
